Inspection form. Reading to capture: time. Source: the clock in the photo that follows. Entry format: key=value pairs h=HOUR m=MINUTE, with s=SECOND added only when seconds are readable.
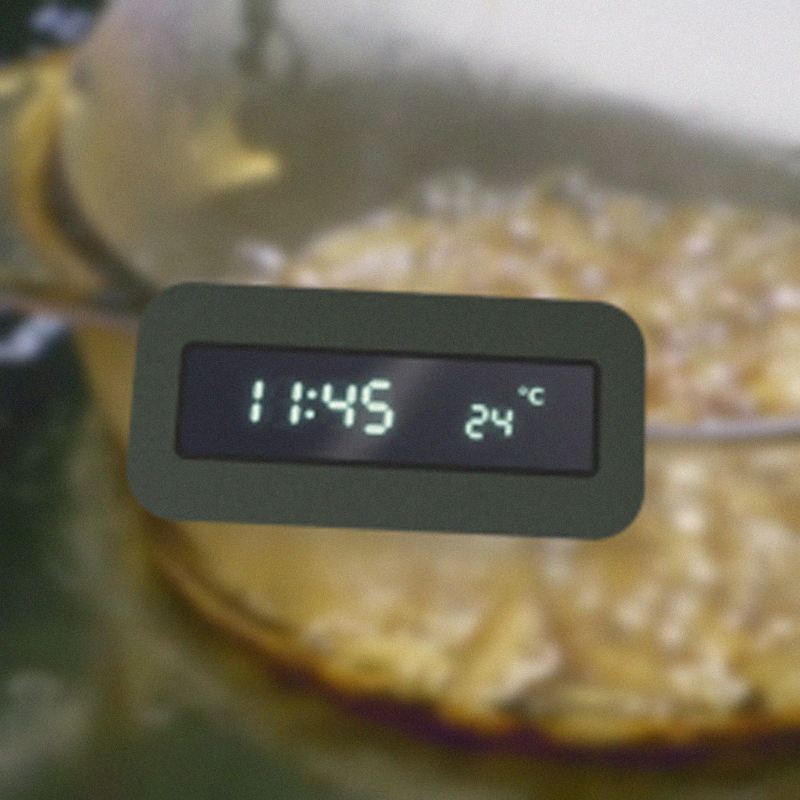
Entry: h=11 m=45
